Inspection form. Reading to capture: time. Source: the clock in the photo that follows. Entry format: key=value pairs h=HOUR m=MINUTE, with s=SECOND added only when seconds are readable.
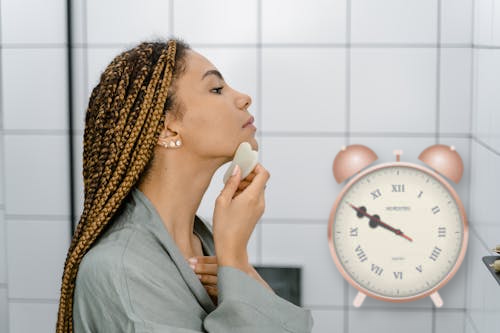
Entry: h=9 m=49 s=50
